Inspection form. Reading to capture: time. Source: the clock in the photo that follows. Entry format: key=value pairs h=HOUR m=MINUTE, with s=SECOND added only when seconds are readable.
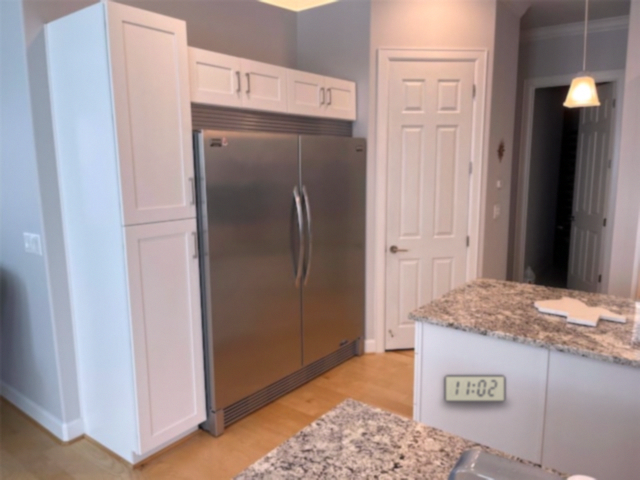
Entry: h=11 m=2
